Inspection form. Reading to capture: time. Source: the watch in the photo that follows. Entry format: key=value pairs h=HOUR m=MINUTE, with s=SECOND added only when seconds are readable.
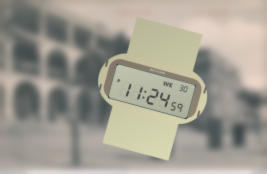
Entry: h=11 m=24
